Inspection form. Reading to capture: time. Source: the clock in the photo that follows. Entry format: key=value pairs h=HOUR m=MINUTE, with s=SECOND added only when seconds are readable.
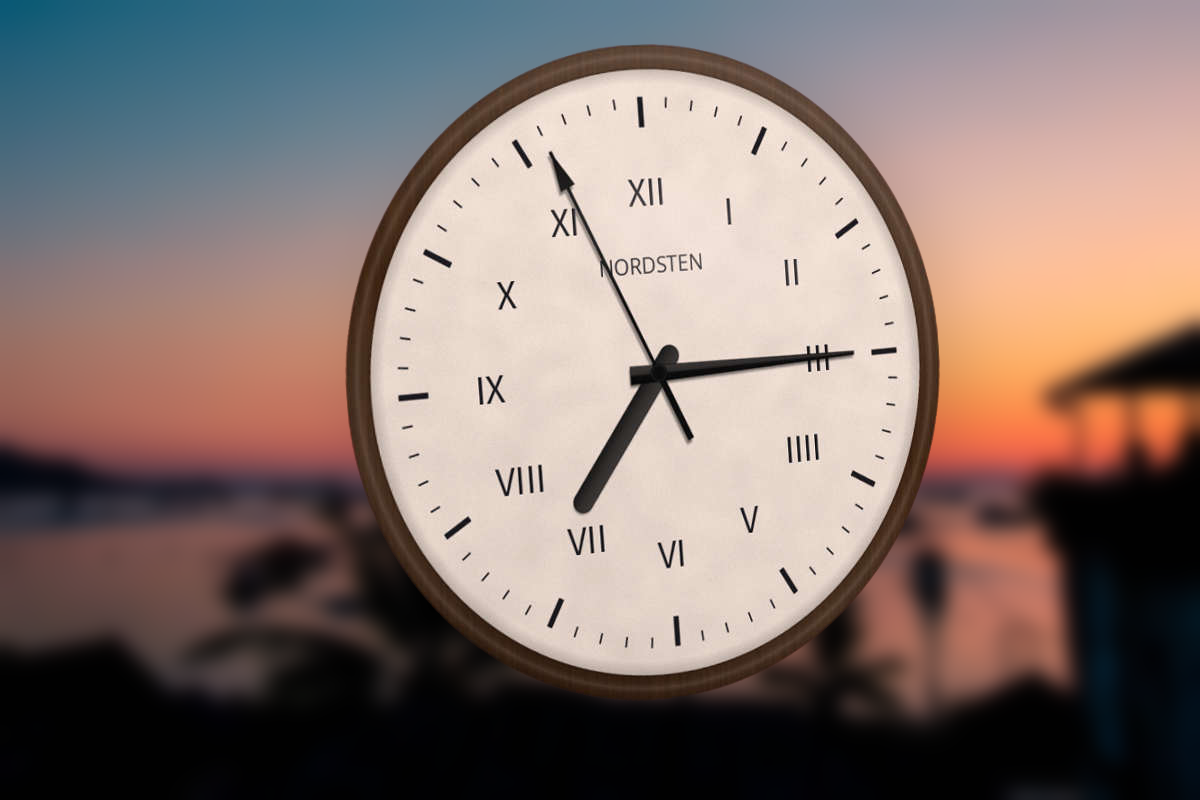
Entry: h=7 m=14 s=56
